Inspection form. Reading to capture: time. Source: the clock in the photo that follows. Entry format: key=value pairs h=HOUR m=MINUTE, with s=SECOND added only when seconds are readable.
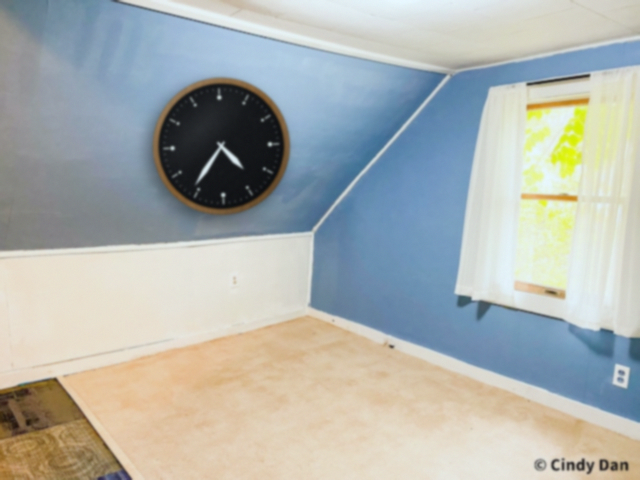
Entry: h=4 m=36
